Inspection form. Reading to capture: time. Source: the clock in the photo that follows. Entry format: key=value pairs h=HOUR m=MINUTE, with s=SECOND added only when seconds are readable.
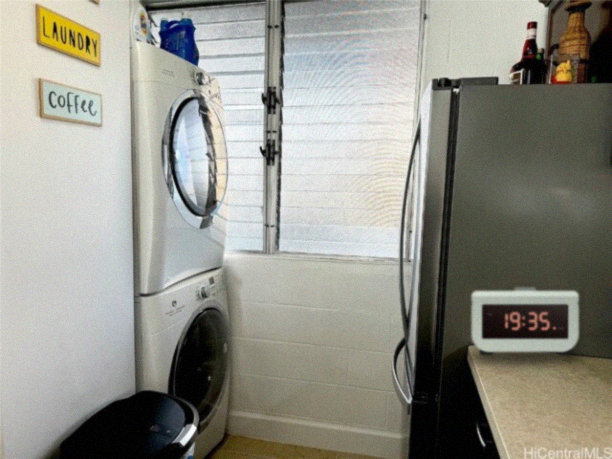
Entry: h=19 m=35
